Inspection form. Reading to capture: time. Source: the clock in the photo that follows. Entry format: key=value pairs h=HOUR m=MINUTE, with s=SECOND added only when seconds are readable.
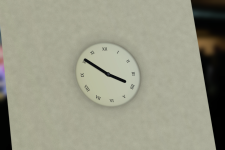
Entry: h=3 m=51
